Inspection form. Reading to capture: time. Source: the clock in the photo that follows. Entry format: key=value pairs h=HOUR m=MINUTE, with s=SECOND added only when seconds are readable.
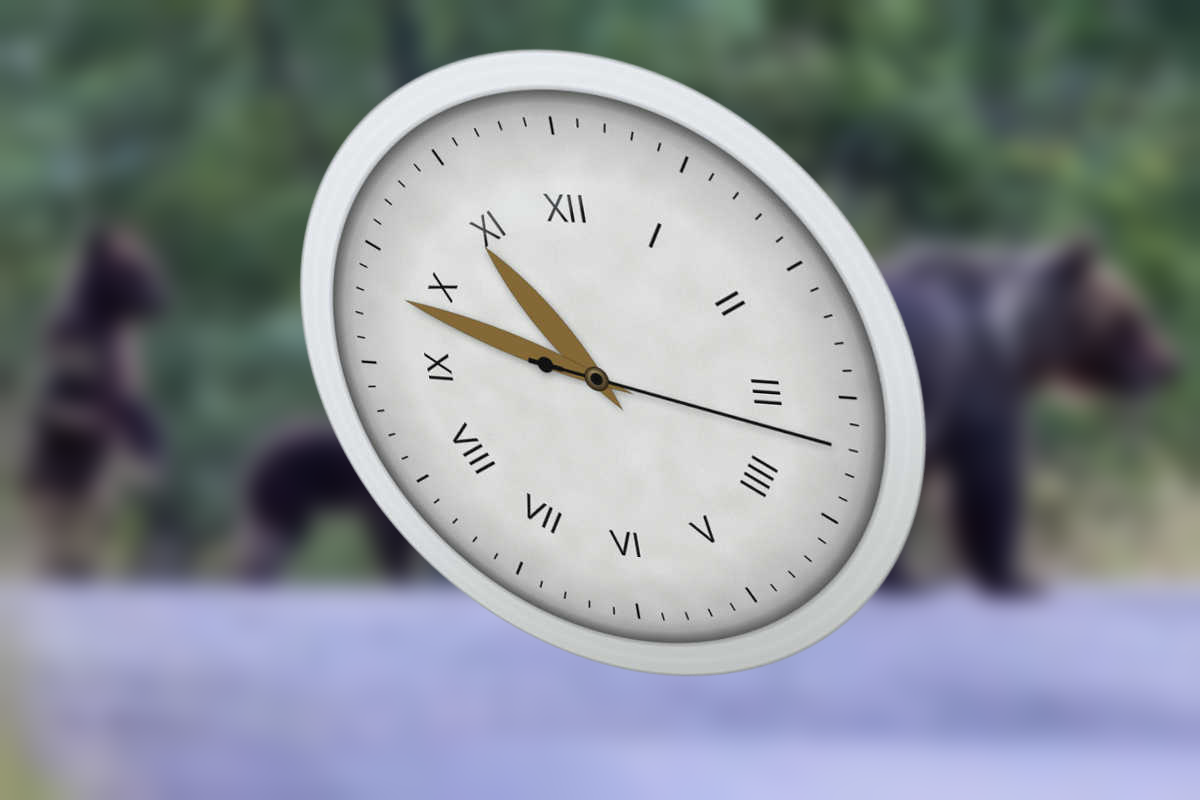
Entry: h=10 m=48 s=17
